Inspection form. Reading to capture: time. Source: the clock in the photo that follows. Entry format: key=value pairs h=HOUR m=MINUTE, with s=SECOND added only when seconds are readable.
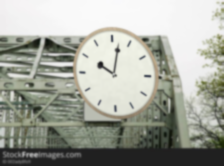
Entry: h=10 m=2
